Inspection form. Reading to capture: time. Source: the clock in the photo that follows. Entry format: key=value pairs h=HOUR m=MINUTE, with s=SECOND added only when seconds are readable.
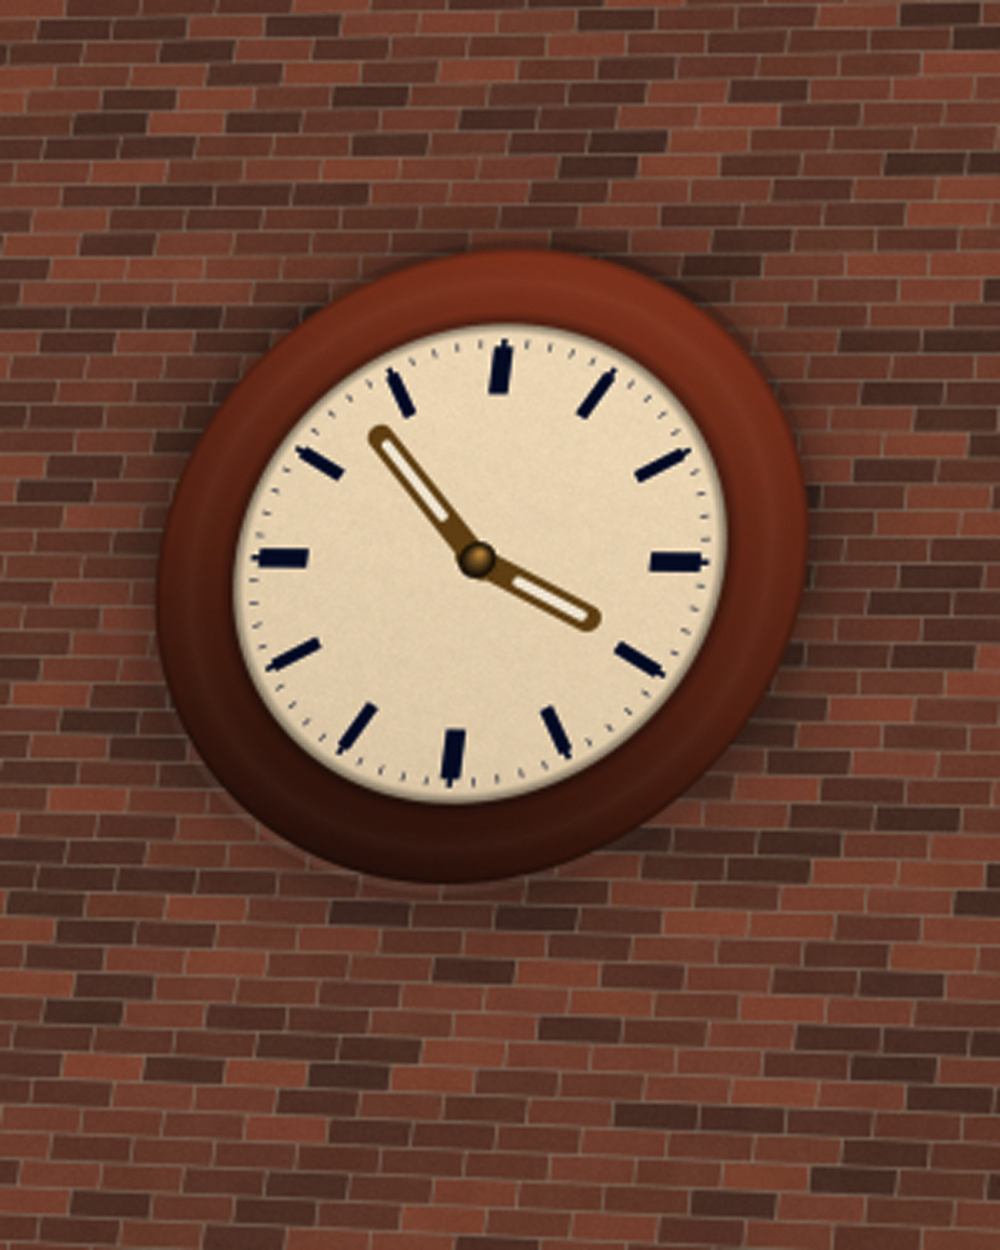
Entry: h=3 m=53
